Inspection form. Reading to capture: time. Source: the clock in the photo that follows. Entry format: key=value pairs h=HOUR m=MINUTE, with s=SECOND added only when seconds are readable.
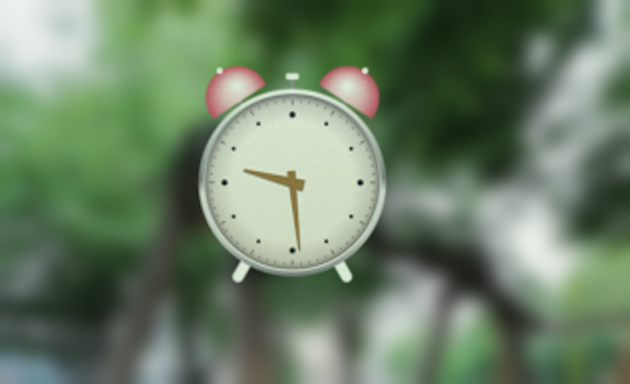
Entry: h=9 m=29
